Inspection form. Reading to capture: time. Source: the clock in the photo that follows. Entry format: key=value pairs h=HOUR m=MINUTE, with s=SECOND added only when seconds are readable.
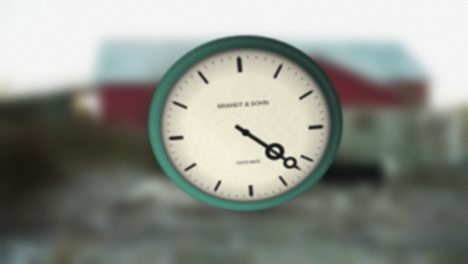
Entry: h=4 m=22
